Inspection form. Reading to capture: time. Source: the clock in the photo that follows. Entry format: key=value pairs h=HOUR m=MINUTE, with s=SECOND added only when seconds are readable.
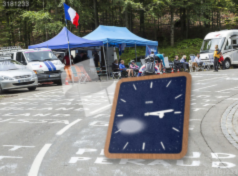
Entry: h=3 m=14
